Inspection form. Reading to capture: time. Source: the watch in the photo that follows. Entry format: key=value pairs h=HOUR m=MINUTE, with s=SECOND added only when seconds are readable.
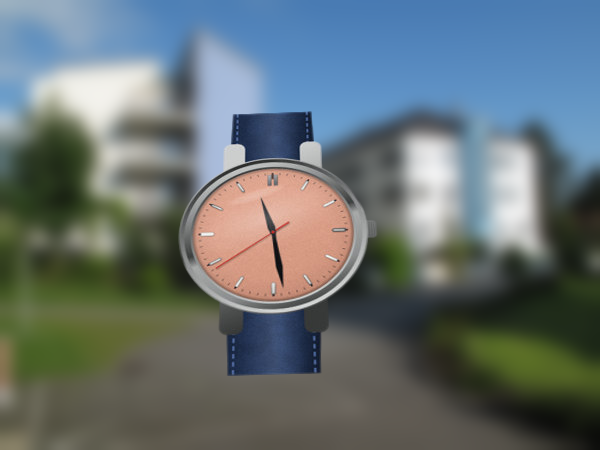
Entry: h=11 m=28 s=39
